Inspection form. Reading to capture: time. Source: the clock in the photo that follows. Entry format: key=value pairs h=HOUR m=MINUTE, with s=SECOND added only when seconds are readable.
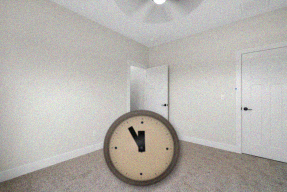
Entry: h=11 m=55
